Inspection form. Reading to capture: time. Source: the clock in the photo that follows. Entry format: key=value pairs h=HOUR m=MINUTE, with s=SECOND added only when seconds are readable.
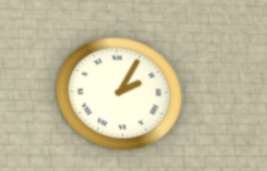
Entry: h=2 m=5
